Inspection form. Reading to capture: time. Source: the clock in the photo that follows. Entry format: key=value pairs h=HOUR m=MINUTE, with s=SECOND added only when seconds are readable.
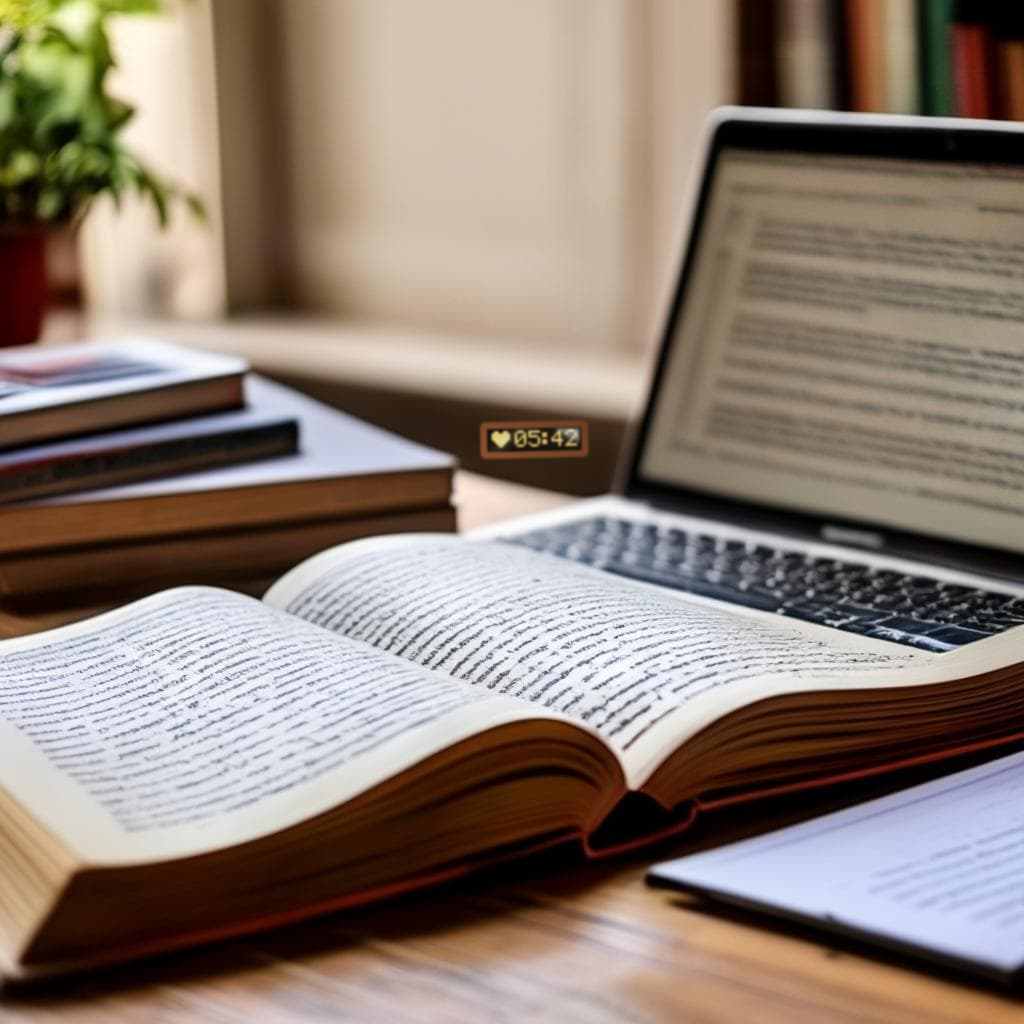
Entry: h=5 m=42
